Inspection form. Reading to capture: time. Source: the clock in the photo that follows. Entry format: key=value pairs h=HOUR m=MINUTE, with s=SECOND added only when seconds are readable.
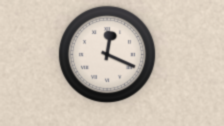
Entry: h=12 m=19
